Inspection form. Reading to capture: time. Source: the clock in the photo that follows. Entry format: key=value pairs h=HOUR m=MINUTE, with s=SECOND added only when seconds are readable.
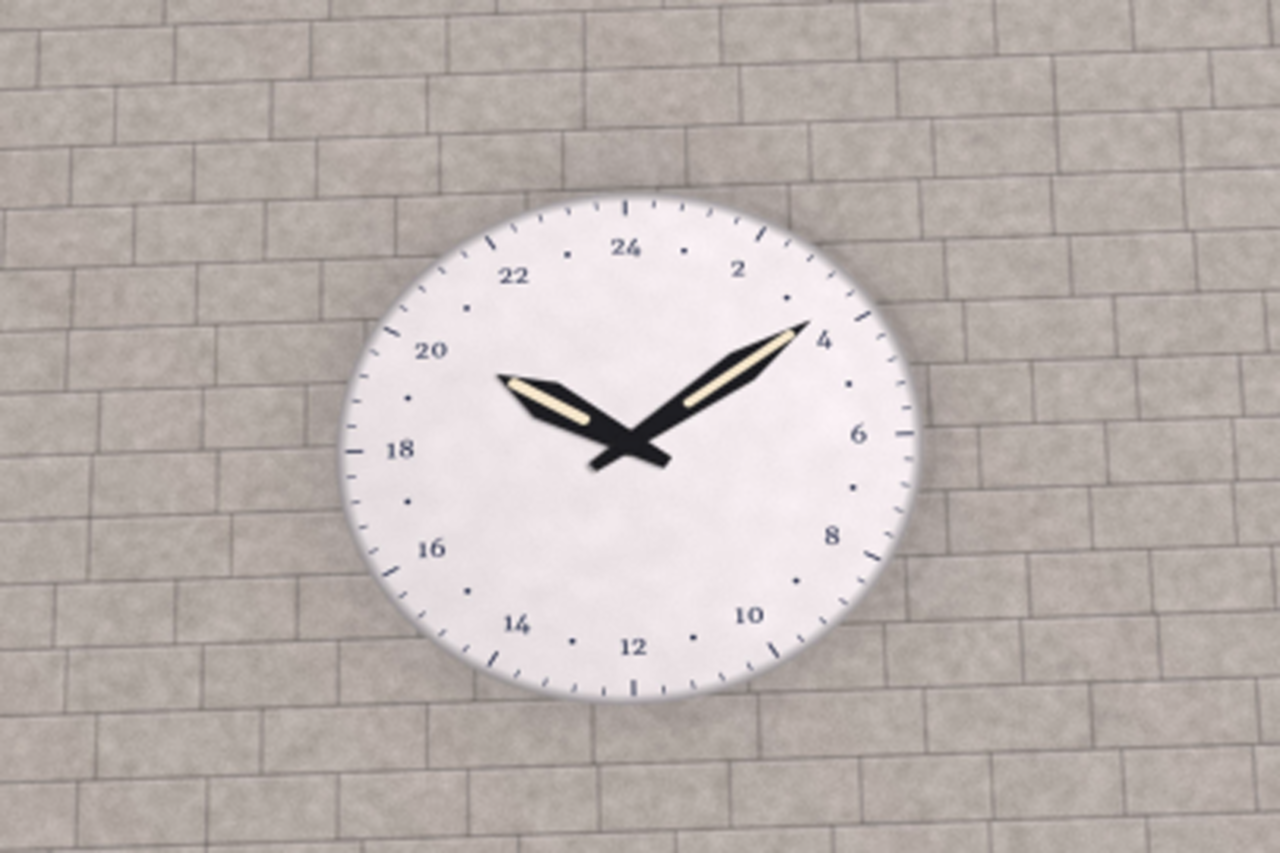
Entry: h=20 m=9
